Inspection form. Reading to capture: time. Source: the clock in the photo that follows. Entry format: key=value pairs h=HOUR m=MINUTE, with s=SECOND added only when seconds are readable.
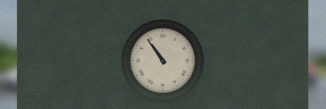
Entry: h=10 m=54
